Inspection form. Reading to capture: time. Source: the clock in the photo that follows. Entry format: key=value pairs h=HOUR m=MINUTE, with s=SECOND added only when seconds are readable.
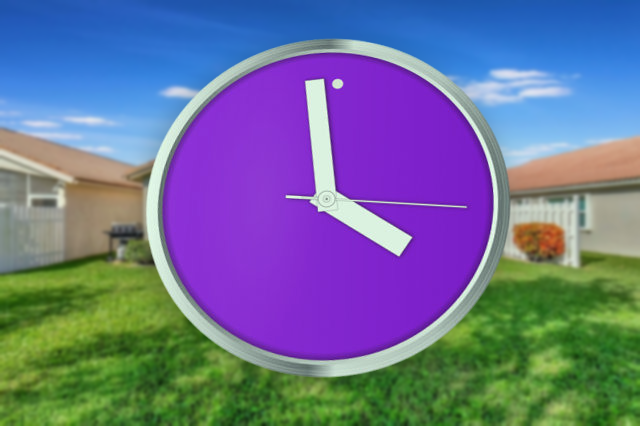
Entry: h=3 m=58 s=15
